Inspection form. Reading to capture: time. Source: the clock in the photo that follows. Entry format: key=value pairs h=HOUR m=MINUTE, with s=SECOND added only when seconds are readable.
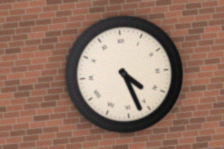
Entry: h=4 m=27
